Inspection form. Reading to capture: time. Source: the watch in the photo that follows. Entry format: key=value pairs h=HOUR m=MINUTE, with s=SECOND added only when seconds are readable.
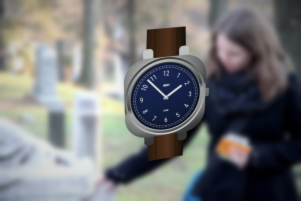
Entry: h=1 m=53
